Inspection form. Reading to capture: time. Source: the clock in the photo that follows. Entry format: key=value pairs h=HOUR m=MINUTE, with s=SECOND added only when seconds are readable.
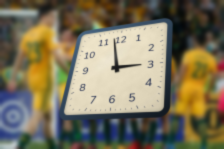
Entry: h=2 m=58
